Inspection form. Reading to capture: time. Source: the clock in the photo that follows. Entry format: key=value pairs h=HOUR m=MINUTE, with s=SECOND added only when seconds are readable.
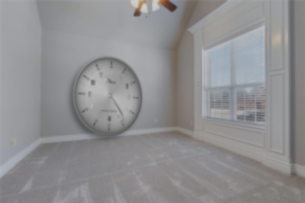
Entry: h=11 m=24
